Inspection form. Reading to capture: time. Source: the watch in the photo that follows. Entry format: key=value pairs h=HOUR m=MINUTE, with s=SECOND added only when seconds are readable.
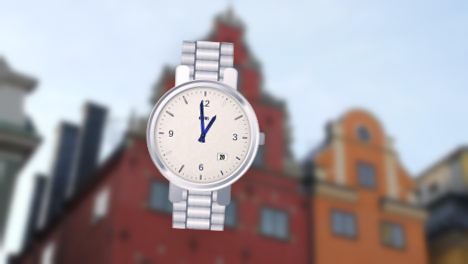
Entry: h=12 m=59
